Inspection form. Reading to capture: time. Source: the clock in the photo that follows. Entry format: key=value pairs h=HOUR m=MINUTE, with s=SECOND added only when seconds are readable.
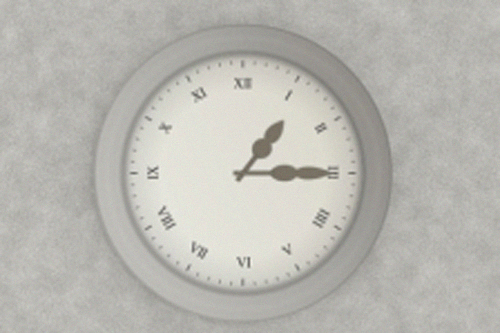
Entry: h=1 m=15
